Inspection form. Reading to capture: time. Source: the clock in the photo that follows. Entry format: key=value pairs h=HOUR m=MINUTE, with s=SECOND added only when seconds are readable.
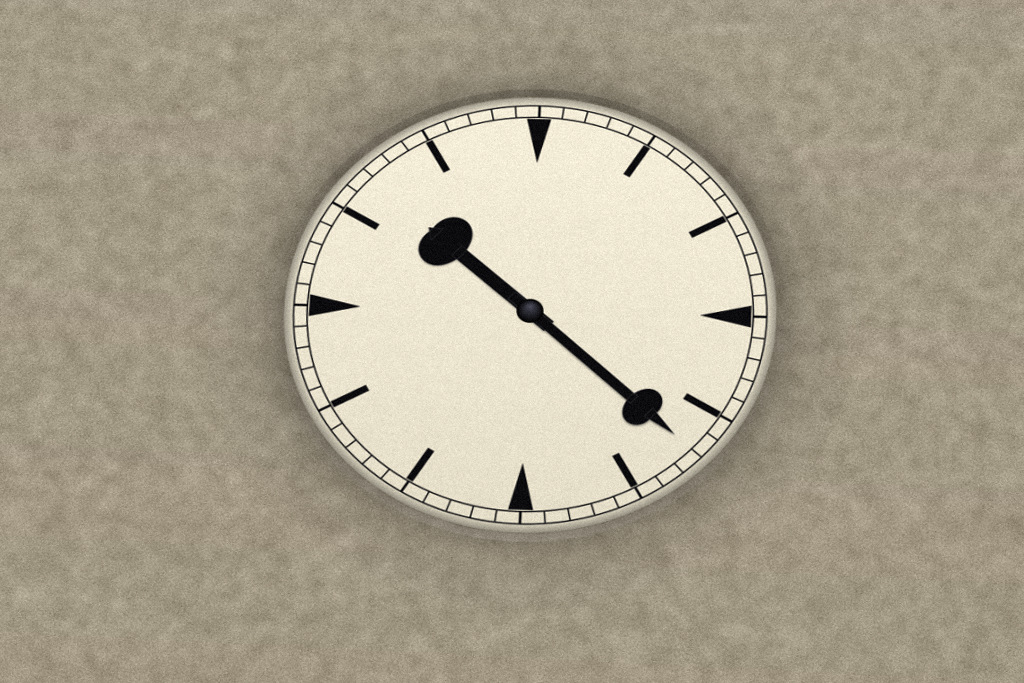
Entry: h=10 m=22
